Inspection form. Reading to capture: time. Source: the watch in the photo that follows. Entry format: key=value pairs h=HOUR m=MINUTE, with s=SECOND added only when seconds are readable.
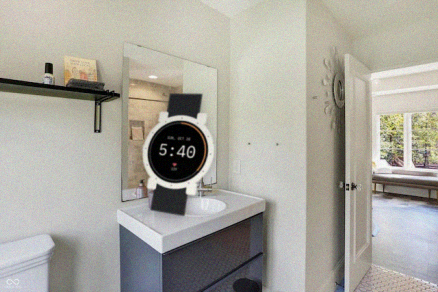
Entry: h=5 m=40
